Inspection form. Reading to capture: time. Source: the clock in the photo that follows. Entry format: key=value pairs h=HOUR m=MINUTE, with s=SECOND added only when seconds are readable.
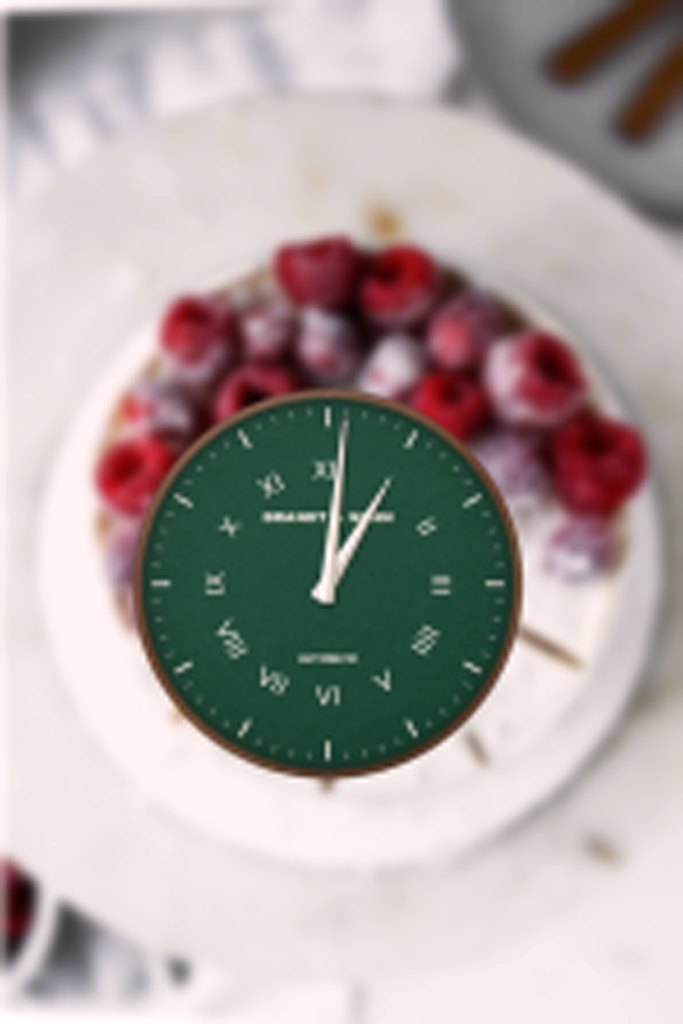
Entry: h=1 m=1
